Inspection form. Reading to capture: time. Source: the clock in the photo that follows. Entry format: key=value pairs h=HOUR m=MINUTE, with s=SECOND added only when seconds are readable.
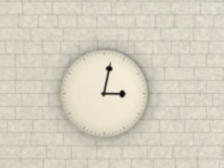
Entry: h=3 m=2
